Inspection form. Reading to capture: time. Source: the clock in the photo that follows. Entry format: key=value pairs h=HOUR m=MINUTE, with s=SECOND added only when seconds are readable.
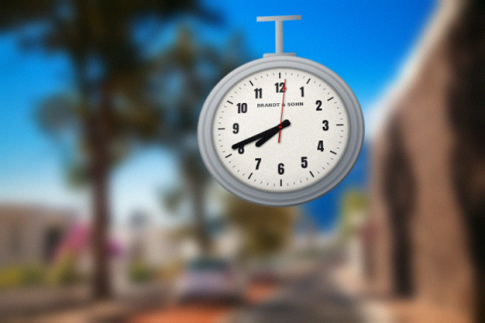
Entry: h=7 m=41 s=1
